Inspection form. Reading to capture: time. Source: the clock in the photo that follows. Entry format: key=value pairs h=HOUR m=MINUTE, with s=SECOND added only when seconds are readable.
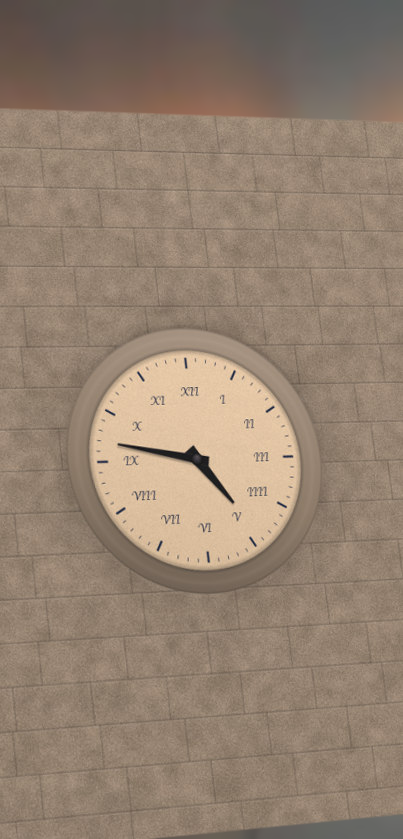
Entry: h=4 m=47
